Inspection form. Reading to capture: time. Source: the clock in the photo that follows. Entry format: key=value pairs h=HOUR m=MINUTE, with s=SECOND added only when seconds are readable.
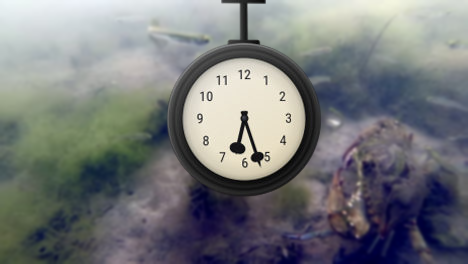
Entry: h=6 m=27
